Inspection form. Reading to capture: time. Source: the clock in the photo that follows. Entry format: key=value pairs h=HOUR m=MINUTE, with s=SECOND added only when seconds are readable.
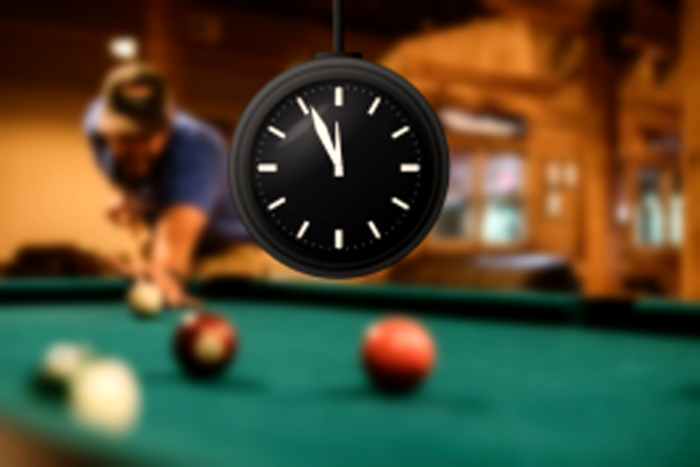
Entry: h=11 m=56
